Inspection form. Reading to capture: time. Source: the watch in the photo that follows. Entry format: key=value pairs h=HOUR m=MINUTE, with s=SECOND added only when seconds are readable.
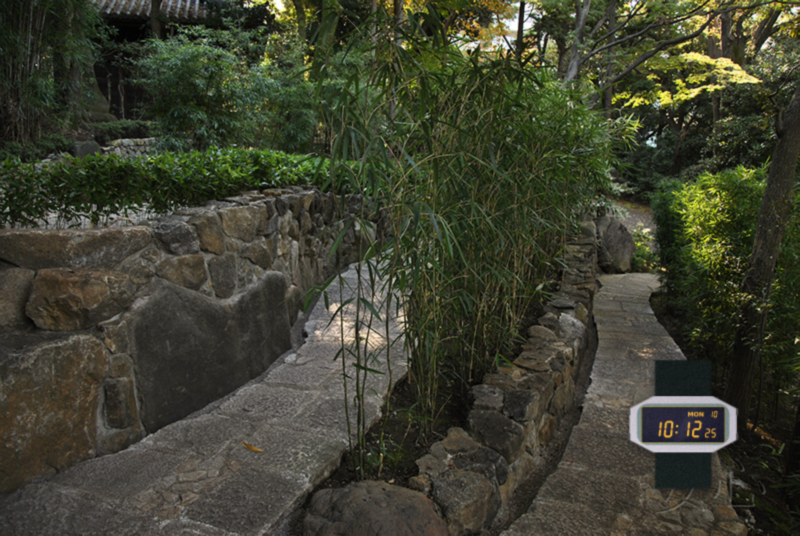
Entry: h=10 m=12
